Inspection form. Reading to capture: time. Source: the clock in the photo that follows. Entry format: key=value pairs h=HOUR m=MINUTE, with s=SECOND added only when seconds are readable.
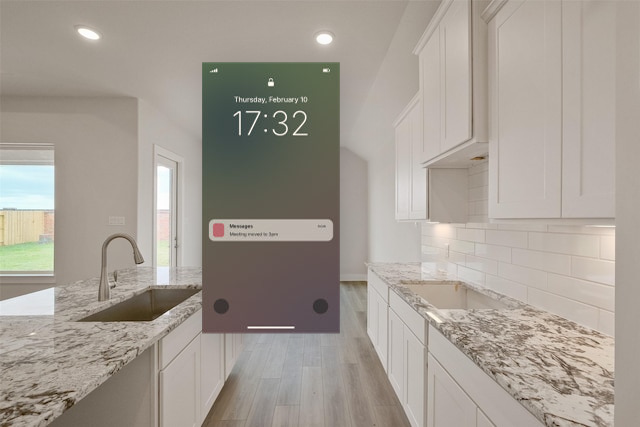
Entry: h=17 m=32
